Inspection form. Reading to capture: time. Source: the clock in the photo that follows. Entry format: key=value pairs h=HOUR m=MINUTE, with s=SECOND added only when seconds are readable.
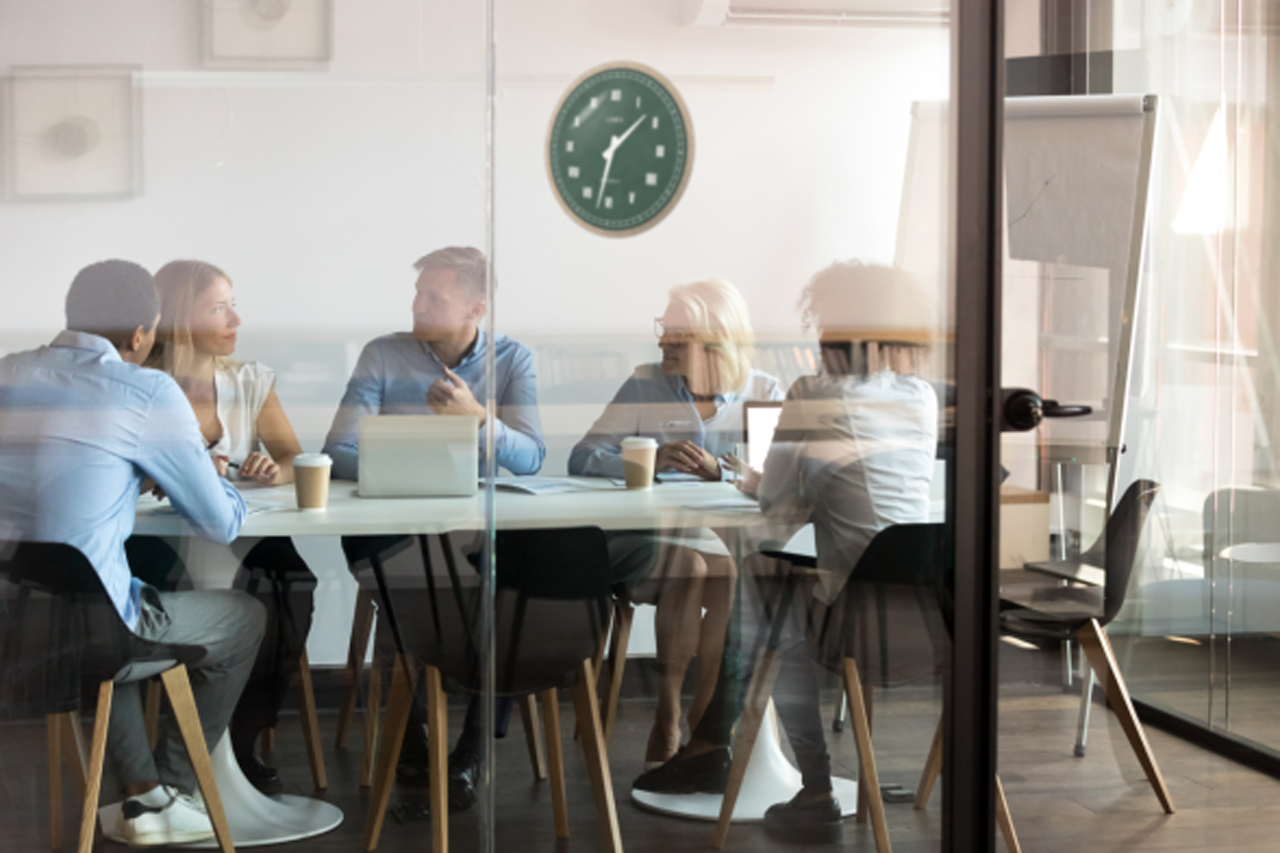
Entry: h=1 m=32
